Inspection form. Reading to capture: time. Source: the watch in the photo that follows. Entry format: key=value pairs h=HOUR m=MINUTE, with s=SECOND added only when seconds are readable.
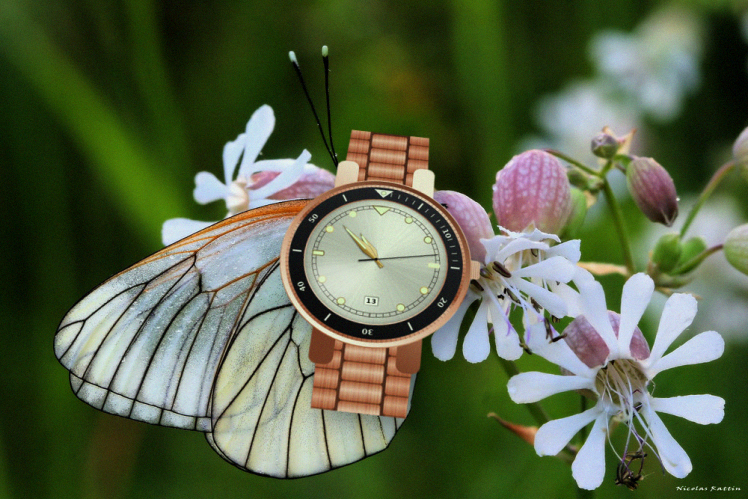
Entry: h=10 m=52 s=13
